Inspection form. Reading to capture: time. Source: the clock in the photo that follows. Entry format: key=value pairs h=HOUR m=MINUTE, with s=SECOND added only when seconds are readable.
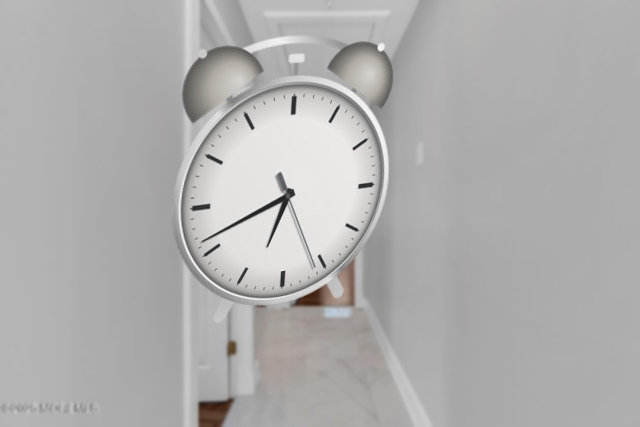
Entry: h=6 m=41 s=26
